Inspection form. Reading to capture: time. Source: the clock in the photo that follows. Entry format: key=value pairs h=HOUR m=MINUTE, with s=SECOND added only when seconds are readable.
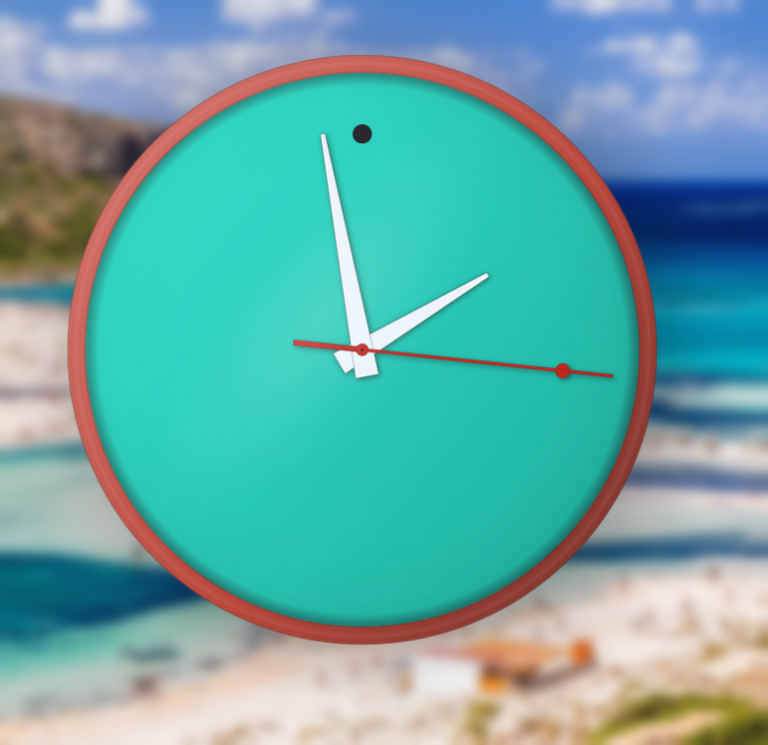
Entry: h=1 m=58 s=16
